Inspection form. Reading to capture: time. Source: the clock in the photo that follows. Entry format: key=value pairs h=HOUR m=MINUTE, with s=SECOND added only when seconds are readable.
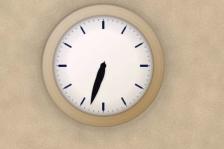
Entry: h=6 m=33
